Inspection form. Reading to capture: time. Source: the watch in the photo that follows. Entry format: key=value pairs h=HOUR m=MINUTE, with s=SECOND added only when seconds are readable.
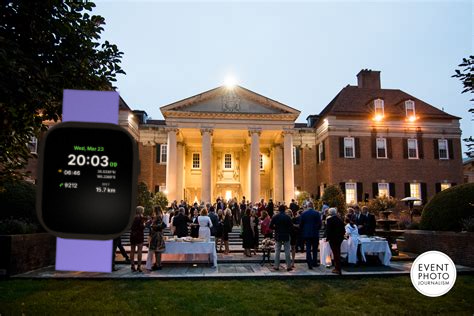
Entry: h=20 m=3
